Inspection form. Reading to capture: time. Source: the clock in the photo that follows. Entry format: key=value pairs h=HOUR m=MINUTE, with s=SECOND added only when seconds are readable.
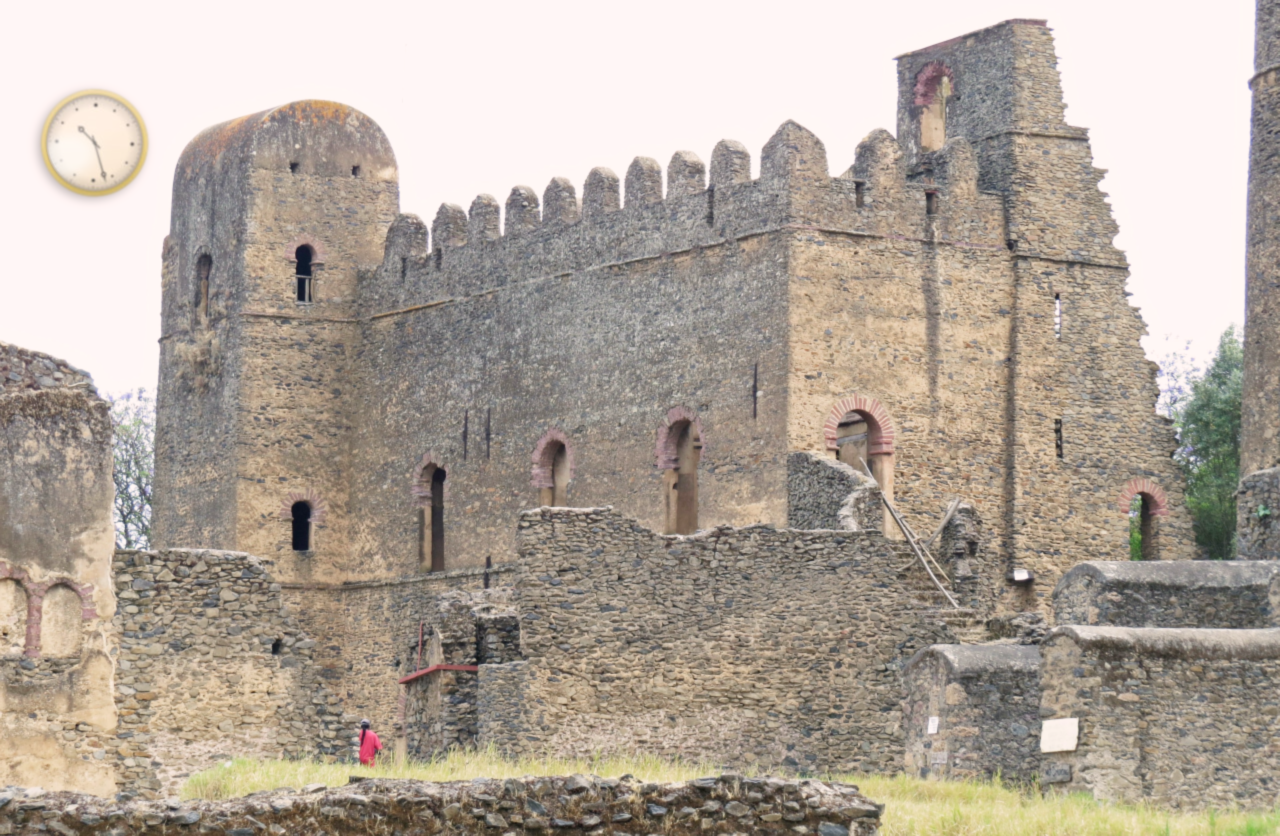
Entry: h=10 m=27
